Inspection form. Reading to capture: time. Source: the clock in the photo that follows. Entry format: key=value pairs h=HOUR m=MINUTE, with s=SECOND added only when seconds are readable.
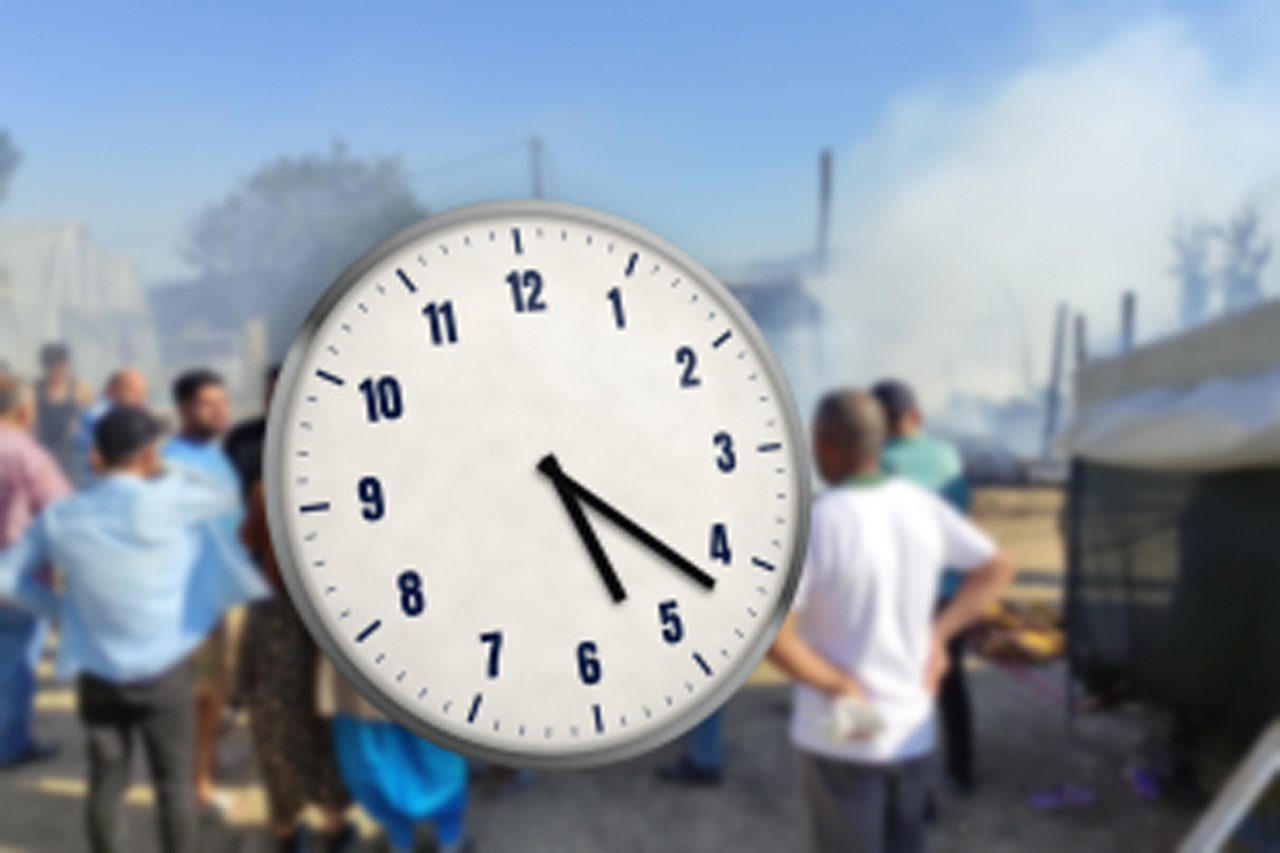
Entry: h=5 m=22
